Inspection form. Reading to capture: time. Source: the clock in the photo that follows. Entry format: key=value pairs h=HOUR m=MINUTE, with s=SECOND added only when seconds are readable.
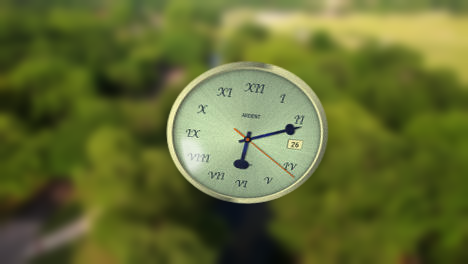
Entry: h=6 m=11 s=21
